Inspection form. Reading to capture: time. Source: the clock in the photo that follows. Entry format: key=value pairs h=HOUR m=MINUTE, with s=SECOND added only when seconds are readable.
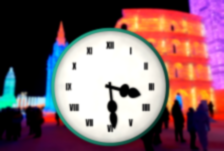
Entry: h=3 m=29
